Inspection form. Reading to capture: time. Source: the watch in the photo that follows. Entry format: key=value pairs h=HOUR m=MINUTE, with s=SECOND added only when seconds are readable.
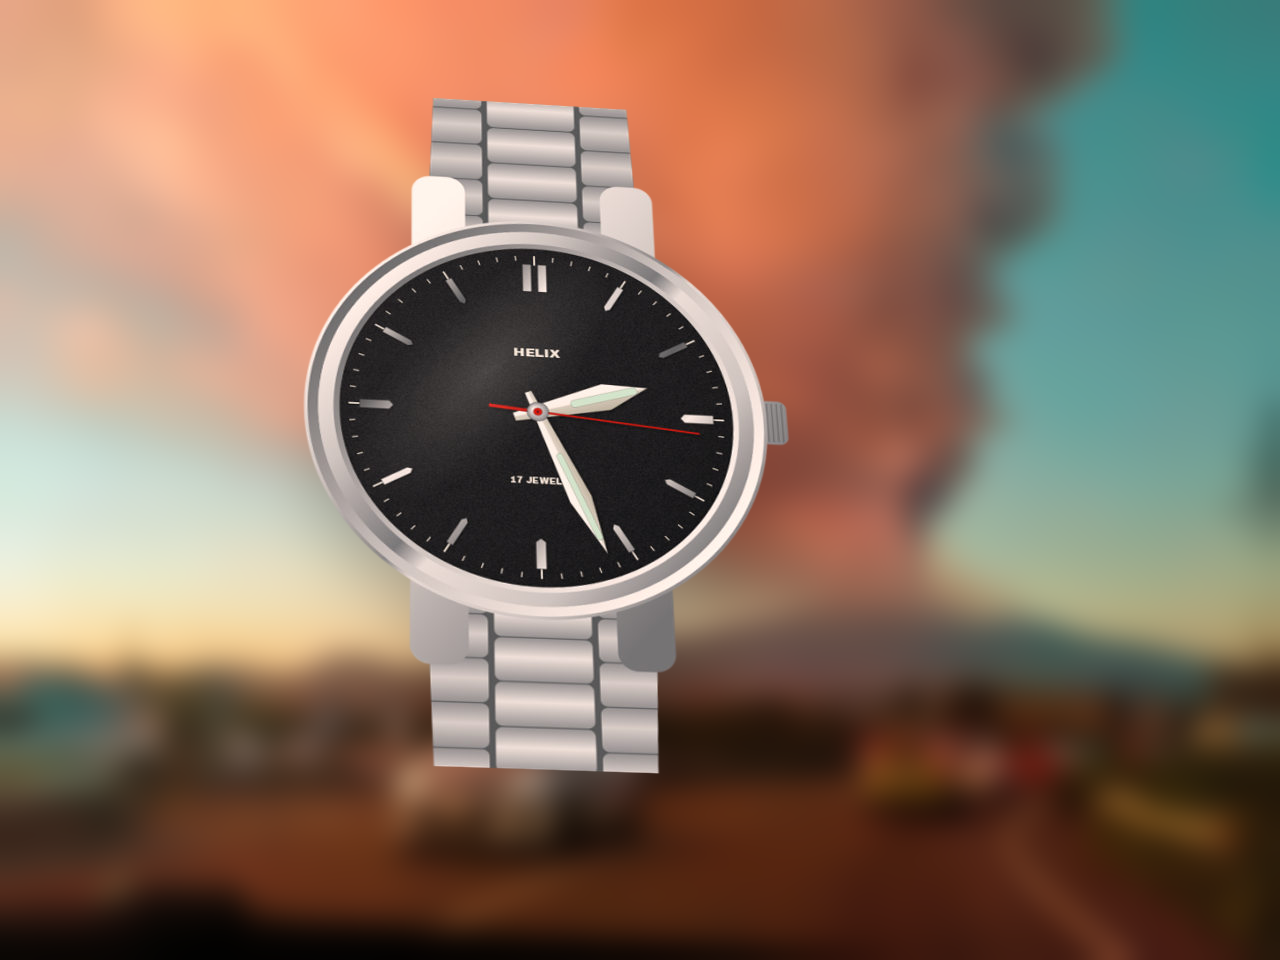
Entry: h=2 m=26 s=16
